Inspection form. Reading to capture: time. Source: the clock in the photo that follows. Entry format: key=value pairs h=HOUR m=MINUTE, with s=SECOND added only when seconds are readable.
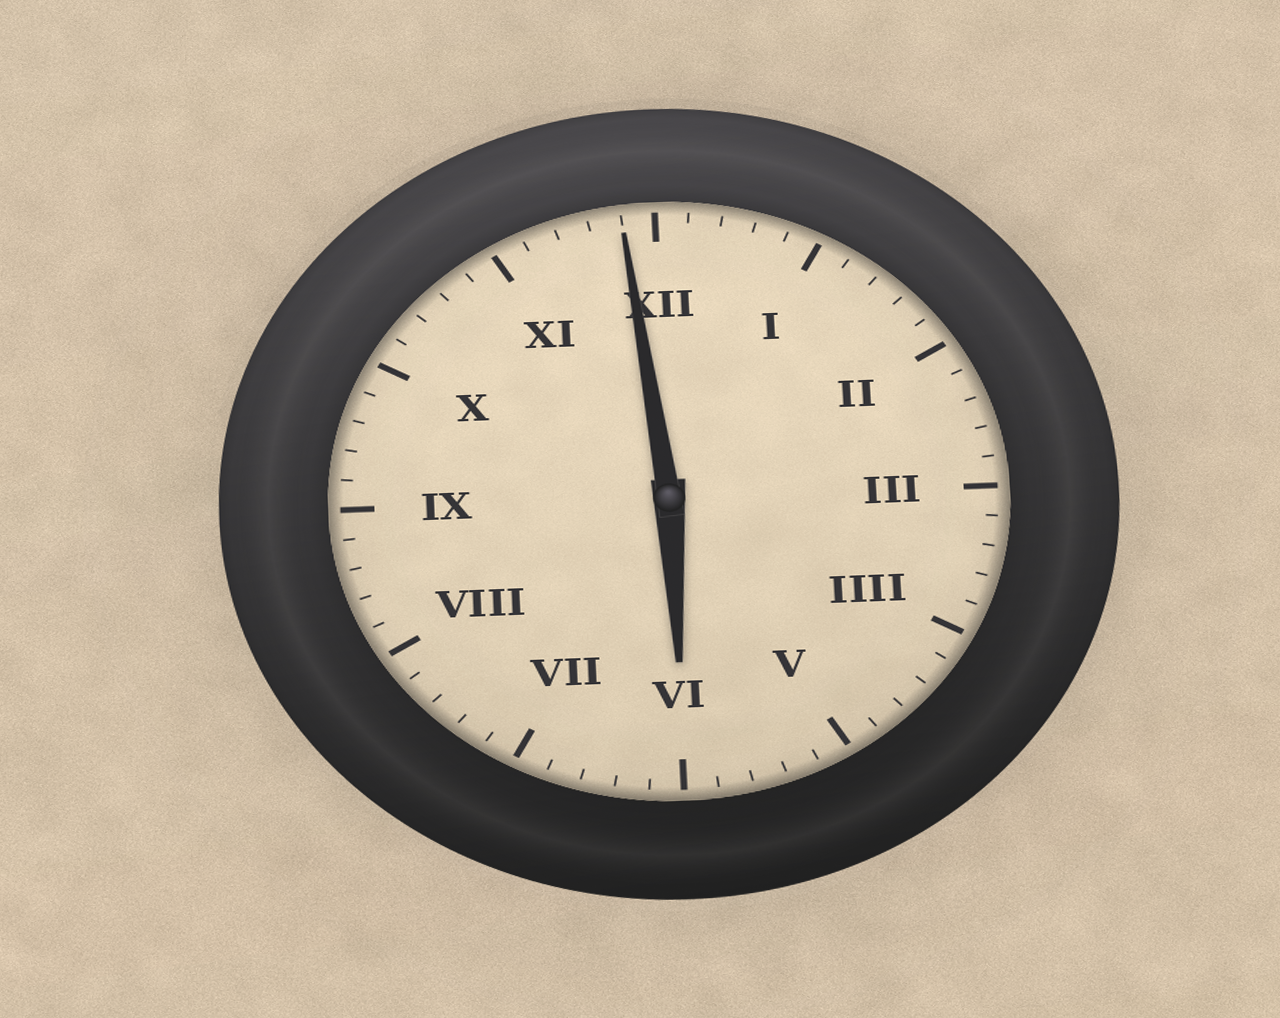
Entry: h=5 m=59
